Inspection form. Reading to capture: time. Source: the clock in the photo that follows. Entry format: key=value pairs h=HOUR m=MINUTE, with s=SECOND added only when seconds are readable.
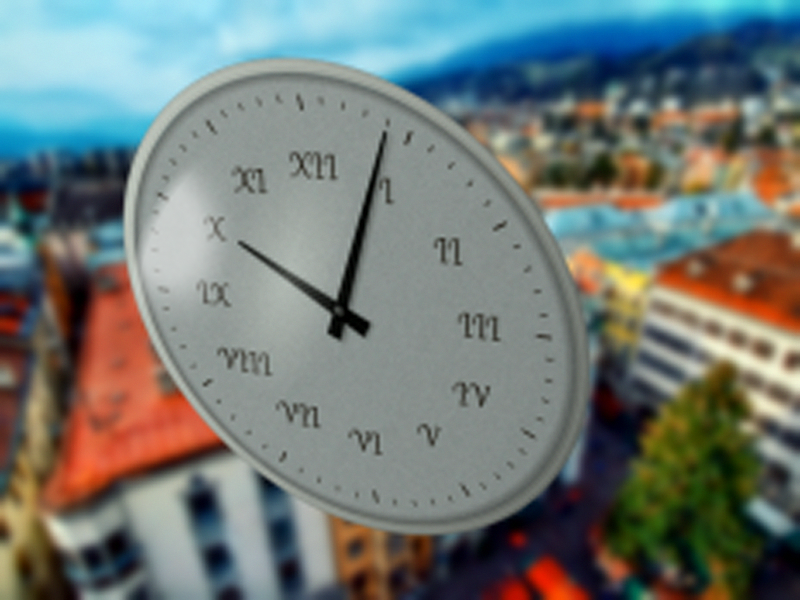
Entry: h=10 m=4
